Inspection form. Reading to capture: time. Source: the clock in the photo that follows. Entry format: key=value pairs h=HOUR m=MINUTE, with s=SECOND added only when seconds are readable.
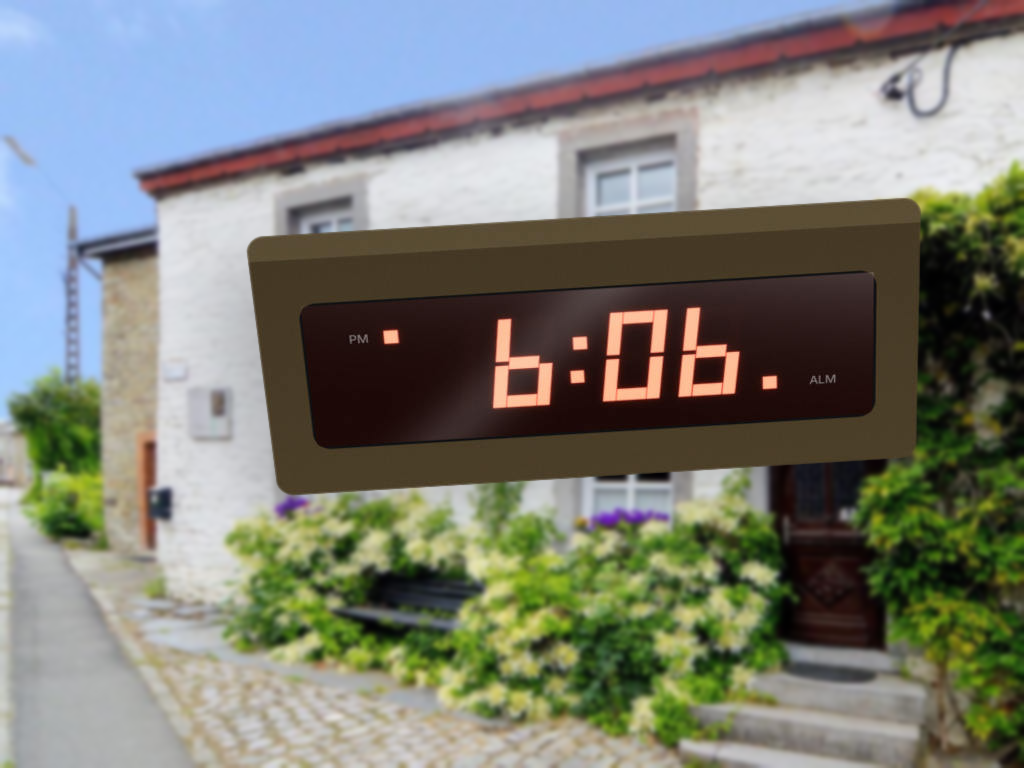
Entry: h=6 m=6
